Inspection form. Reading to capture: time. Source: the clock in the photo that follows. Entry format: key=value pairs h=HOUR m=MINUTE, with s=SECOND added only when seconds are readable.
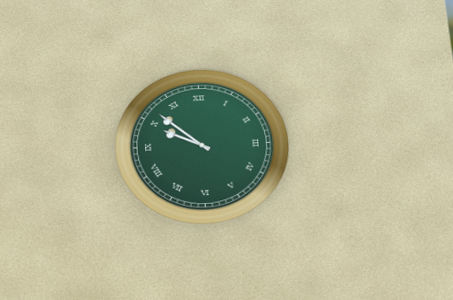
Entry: h=9 m=52
